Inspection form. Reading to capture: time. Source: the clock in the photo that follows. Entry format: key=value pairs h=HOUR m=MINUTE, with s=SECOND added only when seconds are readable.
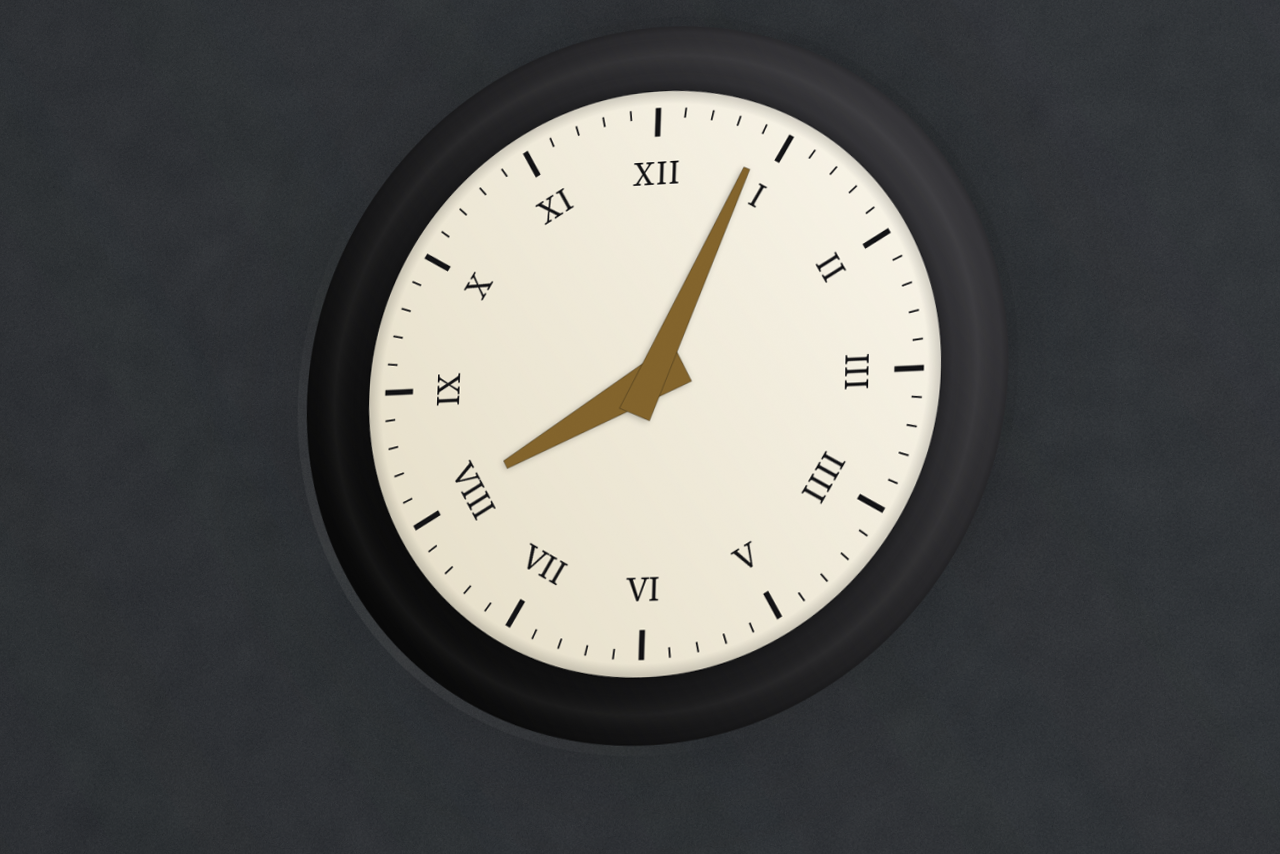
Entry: h=8 m=4
